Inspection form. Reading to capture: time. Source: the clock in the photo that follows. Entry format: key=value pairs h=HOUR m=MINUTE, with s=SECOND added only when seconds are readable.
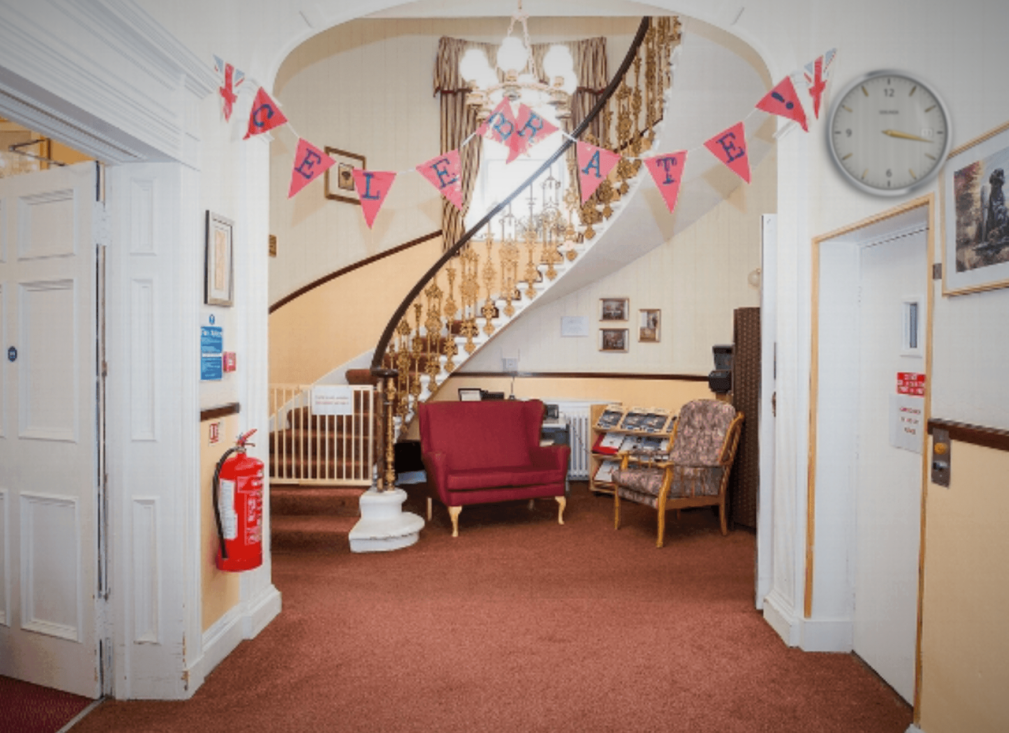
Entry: h=3 m=17
